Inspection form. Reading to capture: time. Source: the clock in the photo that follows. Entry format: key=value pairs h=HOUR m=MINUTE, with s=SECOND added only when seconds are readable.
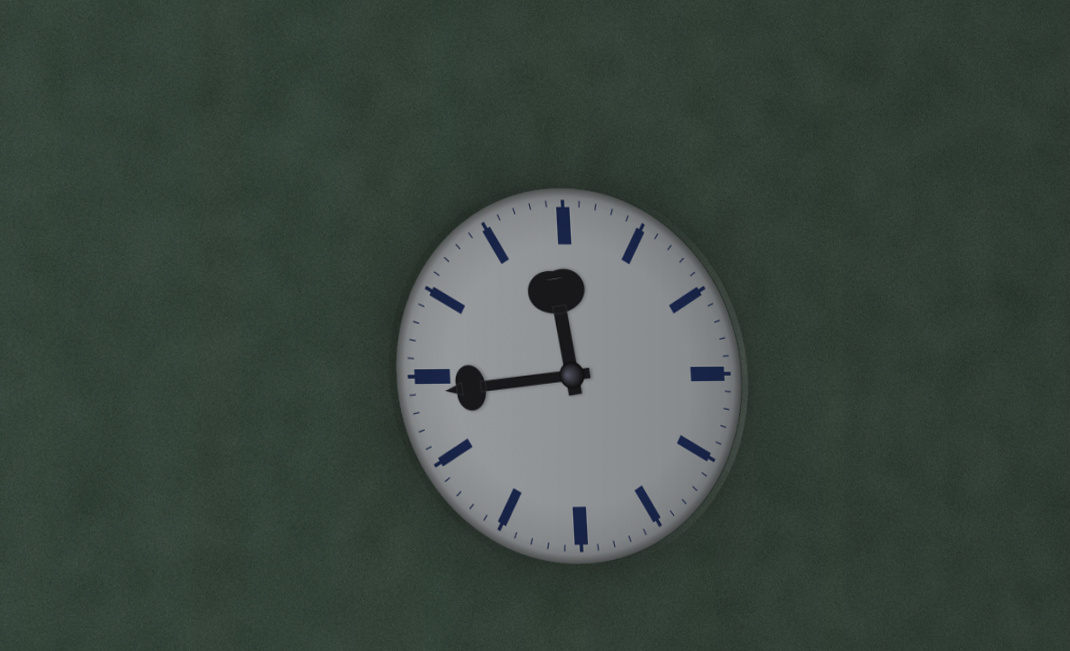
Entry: h=11 m=44
